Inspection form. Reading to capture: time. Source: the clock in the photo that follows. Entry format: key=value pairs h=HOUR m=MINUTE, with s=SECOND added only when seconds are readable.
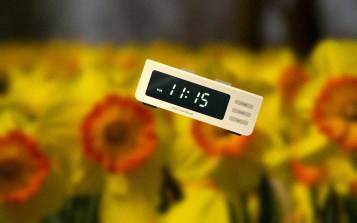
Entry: h=11 m=15
